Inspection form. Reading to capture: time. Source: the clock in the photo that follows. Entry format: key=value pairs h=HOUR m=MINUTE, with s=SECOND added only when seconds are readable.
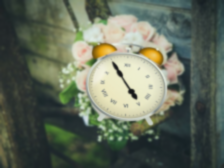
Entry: h=4 m=55
